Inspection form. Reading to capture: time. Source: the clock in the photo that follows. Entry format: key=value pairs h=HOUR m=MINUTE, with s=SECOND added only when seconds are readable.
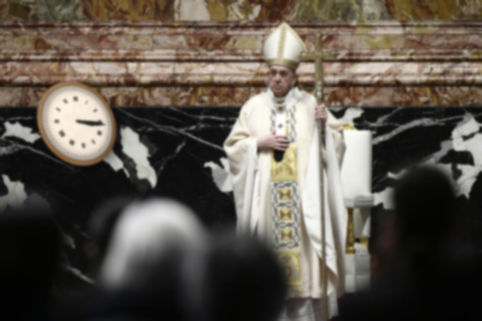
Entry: h=3 m=16
